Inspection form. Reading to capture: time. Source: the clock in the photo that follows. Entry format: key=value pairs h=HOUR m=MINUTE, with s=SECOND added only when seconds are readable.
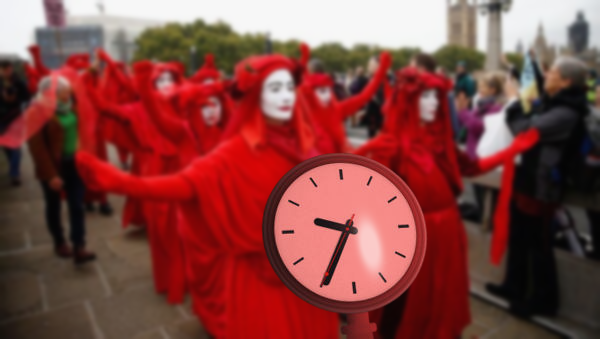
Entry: h=9 m=34 s=35
